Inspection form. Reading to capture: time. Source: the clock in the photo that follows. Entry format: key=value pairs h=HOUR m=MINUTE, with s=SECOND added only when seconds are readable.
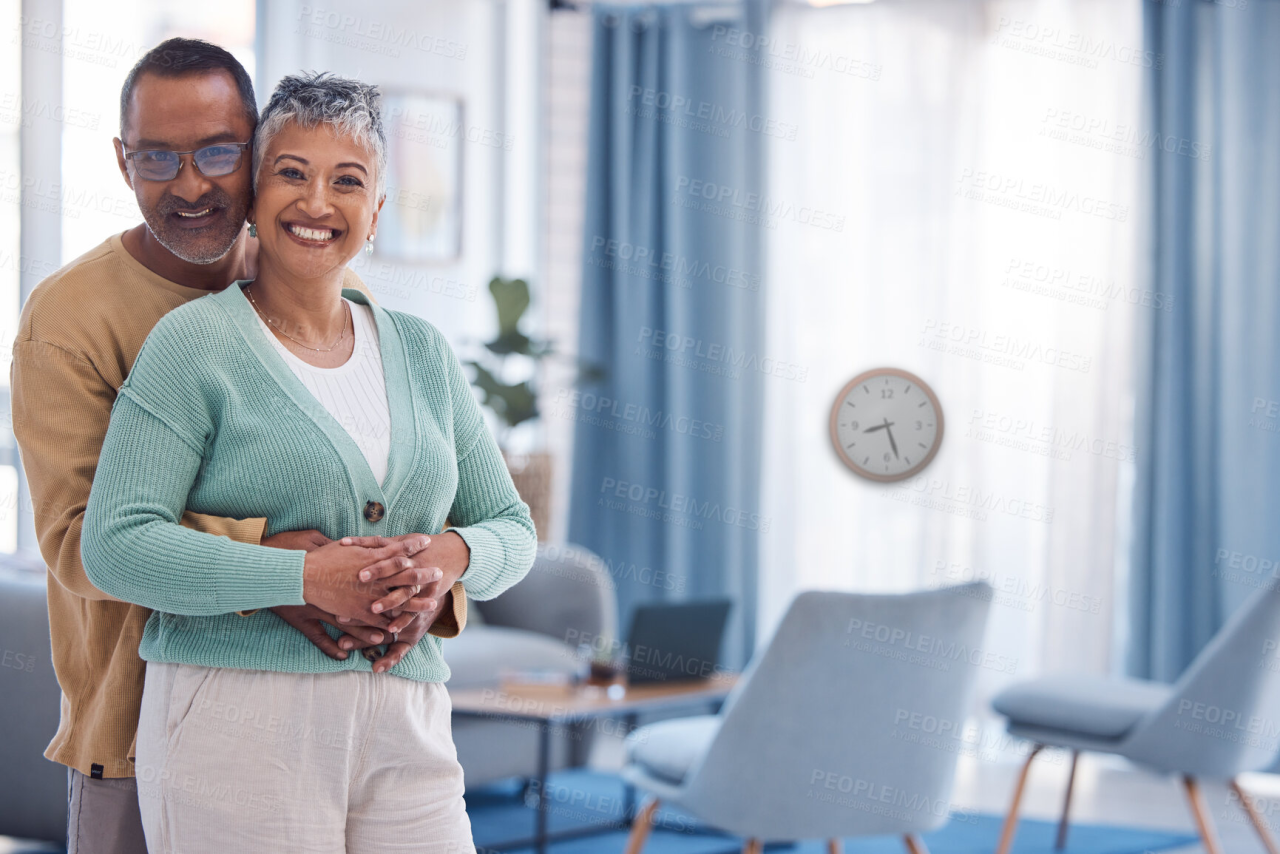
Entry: h=8 m=27
